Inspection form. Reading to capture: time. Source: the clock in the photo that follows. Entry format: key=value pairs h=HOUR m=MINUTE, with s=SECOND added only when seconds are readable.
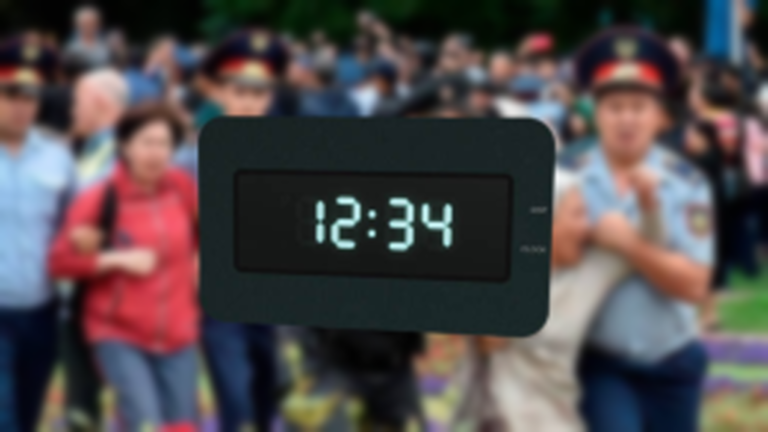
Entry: h=12 m=34
